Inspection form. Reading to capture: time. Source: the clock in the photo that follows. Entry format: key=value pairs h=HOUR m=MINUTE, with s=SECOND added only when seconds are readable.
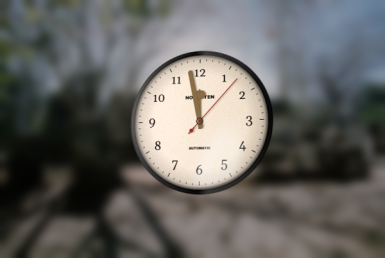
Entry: h=11 m=58 s=7
